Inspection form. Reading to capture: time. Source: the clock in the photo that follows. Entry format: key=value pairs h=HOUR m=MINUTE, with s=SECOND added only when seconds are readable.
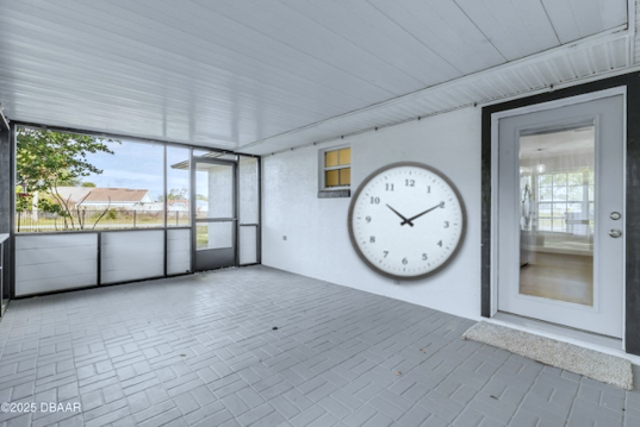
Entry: h=10 m=10
